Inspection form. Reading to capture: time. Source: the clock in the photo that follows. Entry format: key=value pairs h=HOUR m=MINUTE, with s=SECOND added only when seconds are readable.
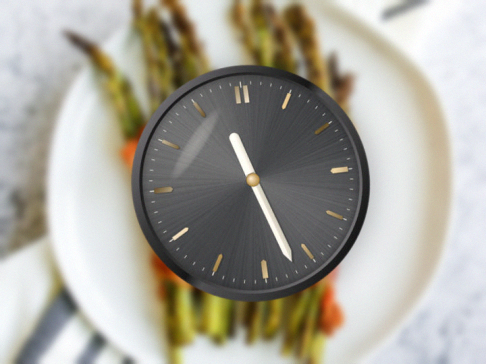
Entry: h=11 m=27
